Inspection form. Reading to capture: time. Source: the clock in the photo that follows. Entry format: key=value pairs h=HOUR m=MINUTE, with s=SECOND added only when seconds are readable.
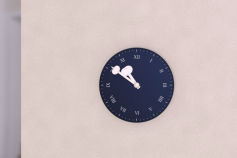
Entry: h=10 m=51
